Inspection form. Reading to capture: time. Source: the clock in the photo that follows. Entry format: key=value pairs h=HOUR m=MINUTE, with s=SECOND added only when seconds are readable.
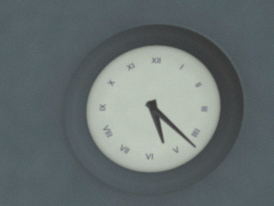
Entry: h=5 m=22
